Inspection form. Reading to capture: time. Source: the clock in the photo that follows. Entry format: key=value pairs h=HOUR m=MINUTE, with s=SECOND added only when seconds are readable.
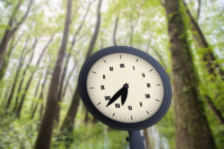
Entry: h=6 m=38
